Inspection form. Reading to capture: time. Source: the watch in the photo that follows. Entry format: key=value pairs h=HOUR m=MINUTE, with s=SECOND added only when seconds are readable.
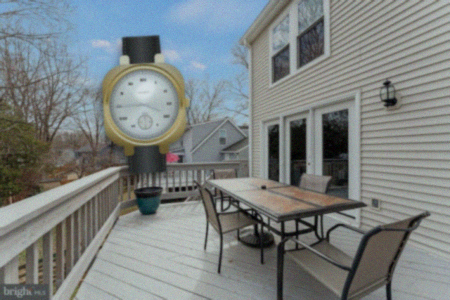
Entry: h=3 m=45
